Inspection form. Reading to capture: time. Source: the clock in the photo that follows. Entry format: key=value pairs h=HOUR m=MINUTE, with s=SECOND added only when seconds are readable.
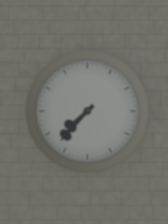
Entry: h=7 m=37
